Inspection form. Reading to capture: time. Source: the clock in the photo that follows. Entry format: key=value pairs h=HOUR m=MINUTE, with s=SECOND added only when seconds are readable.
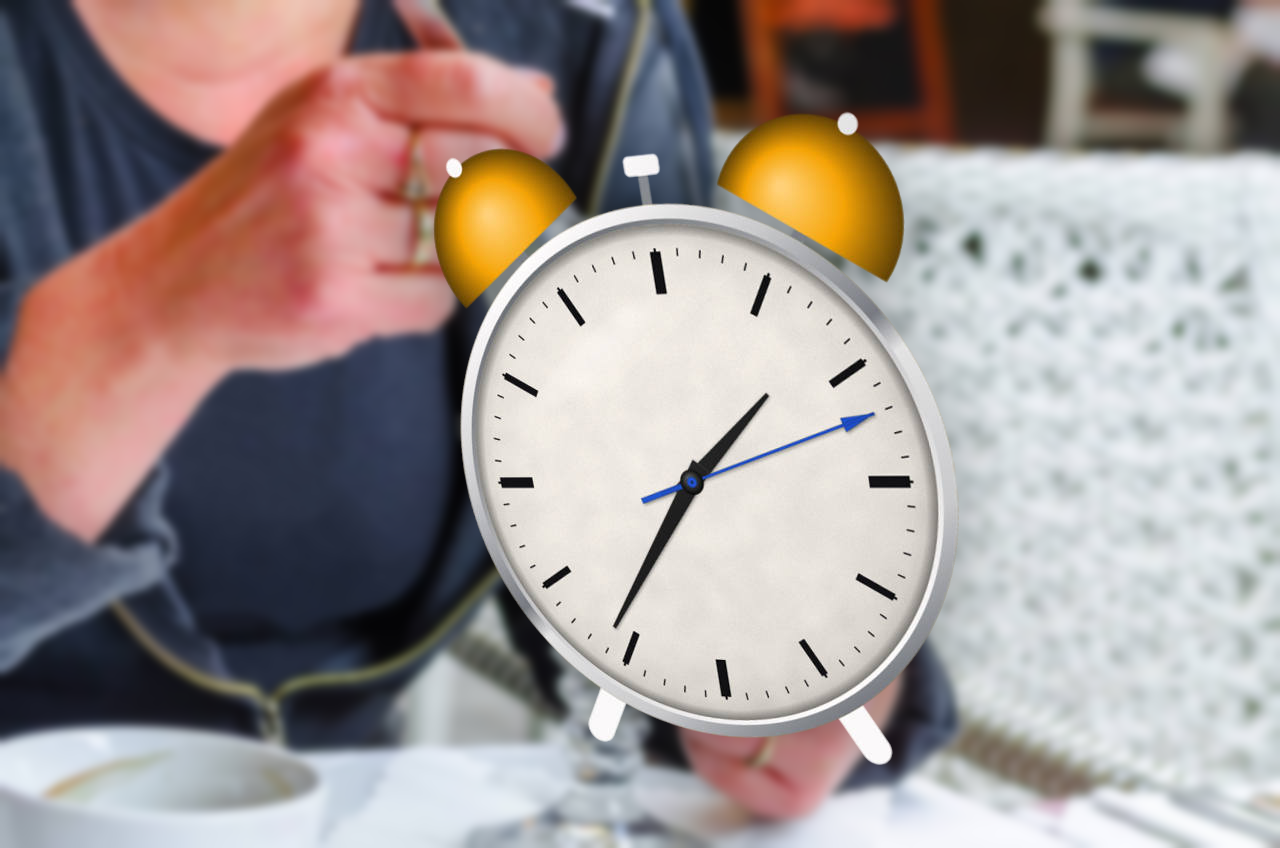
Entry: h=1 m=36 s=12
